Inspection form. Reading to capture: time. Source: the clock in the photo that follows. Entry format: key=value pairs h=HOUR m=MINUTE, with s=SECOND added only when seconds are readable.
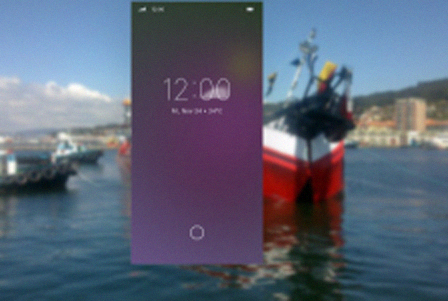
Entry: h=12 m=0
